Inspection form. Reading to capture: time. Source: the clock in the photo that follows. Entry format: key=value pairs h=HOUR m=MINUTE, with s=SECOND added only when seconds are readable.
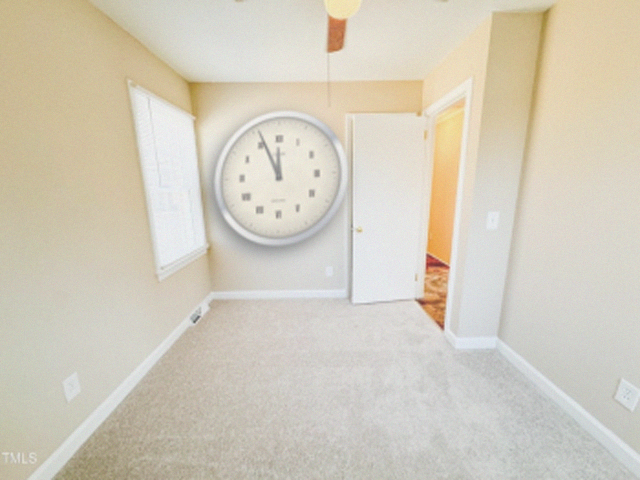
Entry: h=11 m=56
